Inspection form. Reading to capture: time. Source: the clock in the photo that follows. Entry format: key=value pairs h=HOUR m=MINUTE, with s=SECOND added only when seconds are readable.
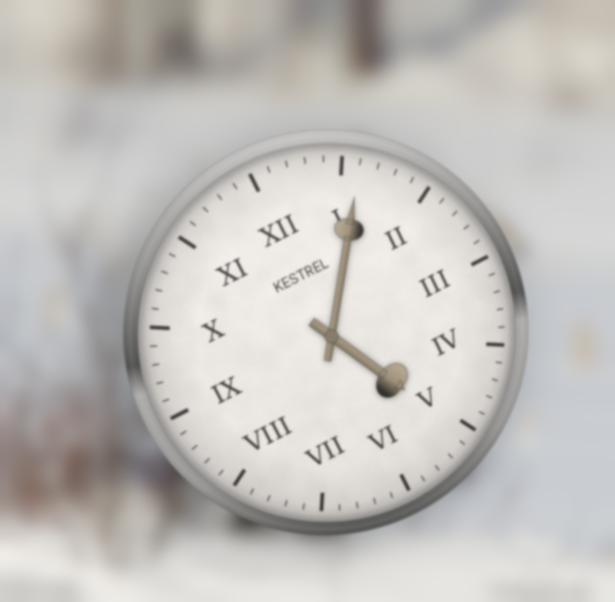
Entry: h=5 m=6
